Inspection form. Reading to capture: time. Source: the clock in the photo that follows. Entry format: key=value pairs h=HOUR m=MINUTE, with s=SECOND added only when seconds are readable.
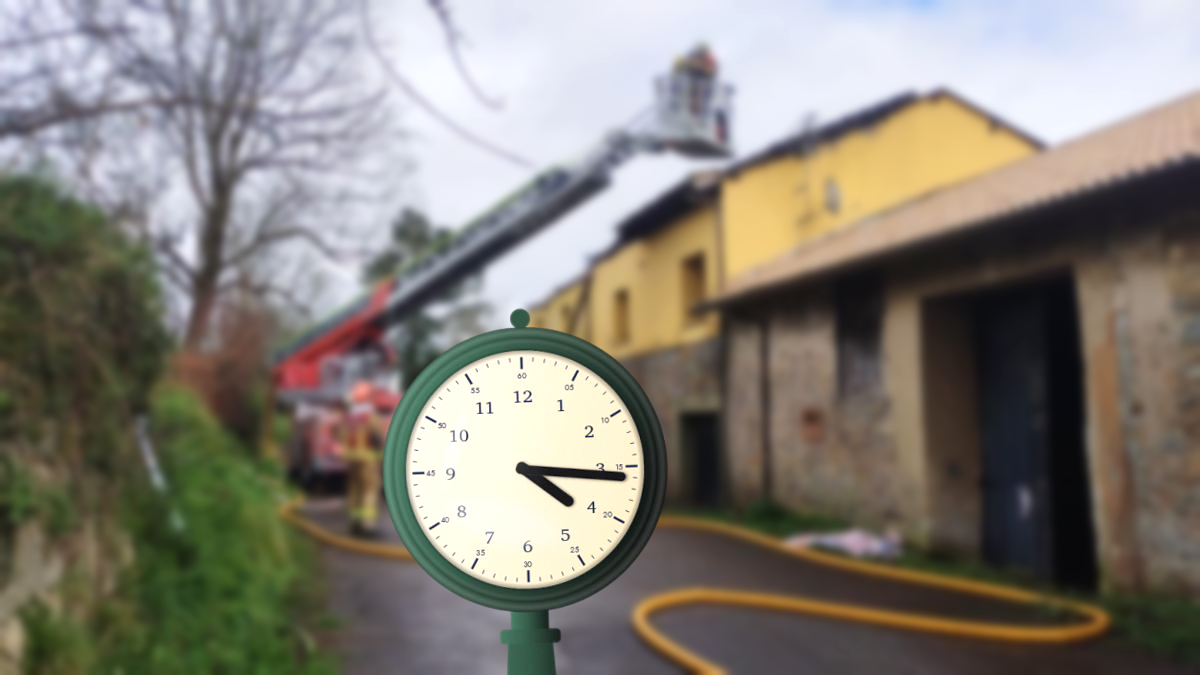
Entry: h=4 m=16
